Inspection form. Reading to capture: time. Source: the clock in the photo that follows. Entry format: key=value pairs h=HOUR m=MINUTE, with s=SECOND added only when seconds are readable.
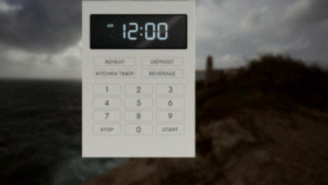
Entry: h=12 m=0
